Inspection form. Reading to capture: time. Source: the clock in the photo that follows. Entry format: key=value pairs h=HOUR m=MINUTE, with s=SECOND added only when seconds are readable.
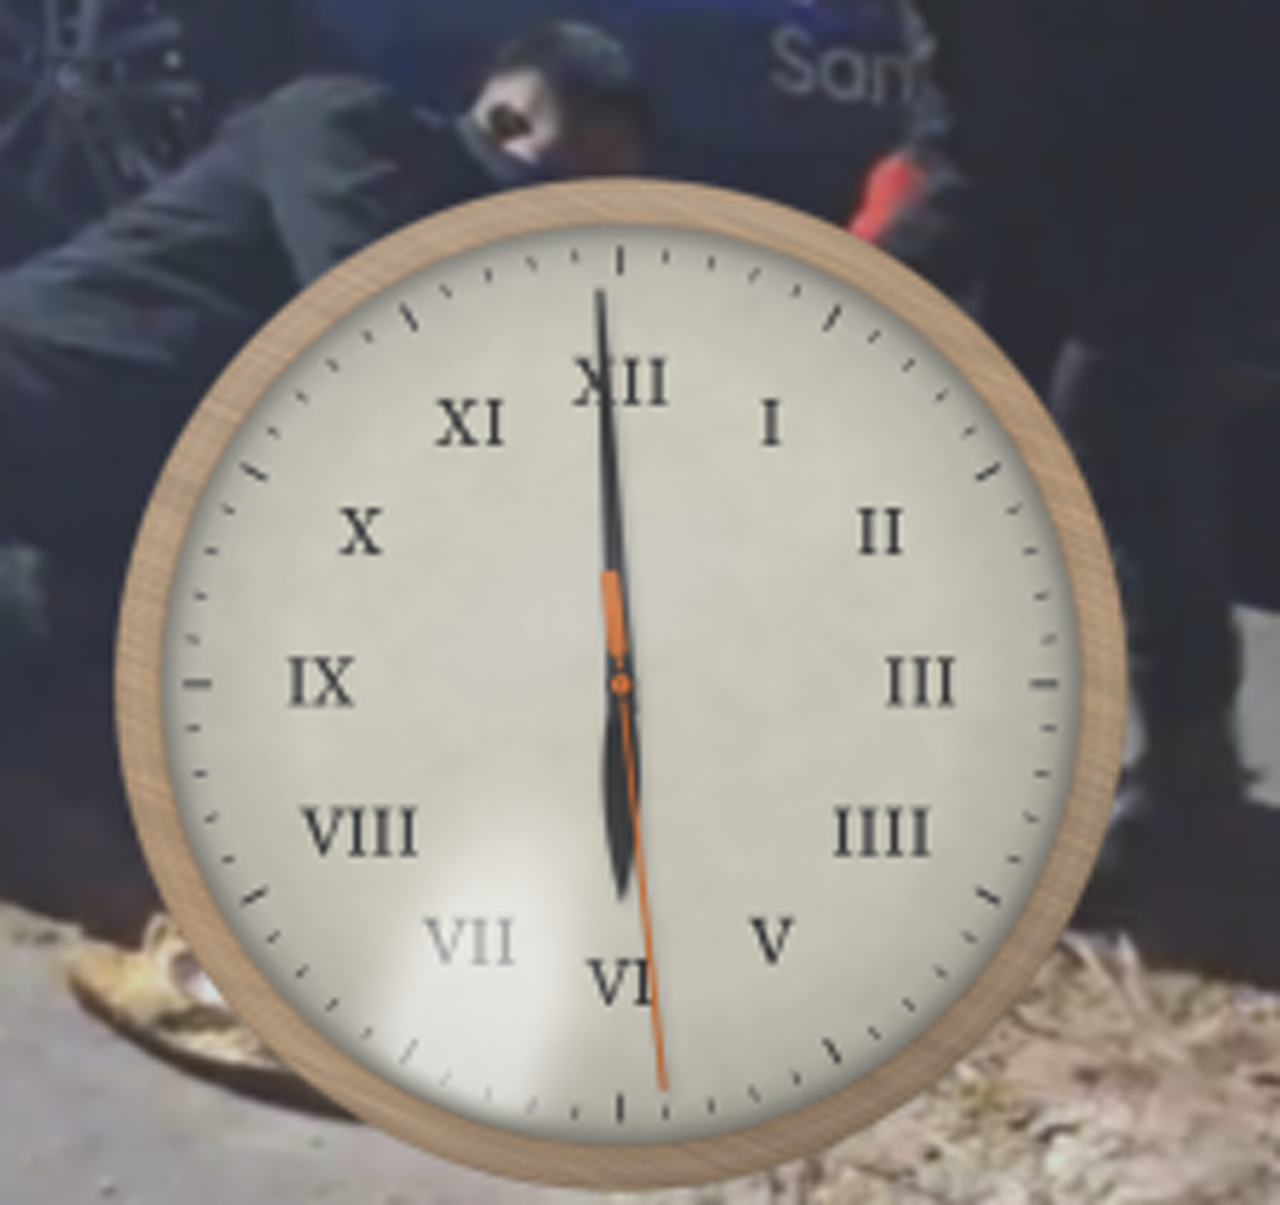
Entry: h=5 m=59 s=29
